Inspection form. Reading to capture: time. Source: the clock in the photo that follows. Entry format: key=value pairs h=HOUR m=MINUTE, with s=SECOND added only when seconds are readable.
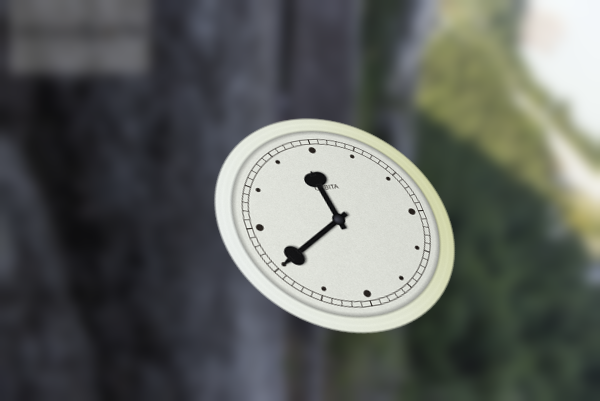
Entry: h=11 m=40
